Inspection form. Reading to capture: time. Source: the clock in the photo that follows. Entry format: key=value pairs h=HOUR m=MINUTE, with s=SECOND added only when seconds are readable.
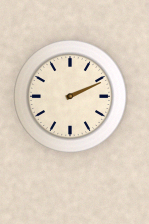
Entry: h=2 m=11
